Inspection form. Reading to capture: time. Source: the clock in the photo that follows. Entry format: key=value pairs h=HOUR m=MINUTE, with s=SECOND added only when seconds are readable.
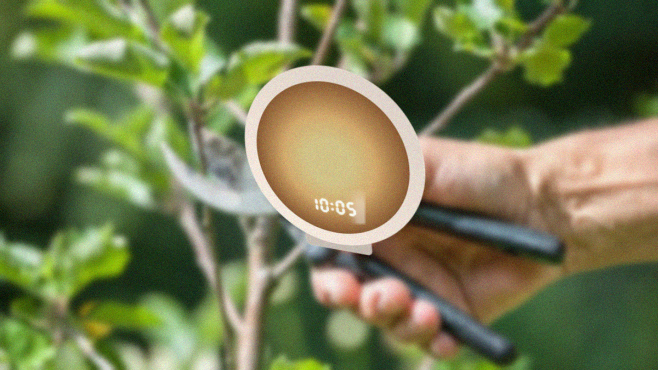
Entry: h=10 m=5
